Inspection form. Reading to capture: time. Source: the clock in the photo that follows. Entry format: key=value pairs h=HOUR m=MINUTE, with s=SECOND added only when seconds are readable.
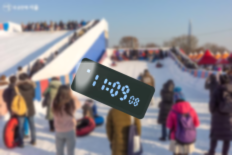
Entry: h=11 m=9 s=8
